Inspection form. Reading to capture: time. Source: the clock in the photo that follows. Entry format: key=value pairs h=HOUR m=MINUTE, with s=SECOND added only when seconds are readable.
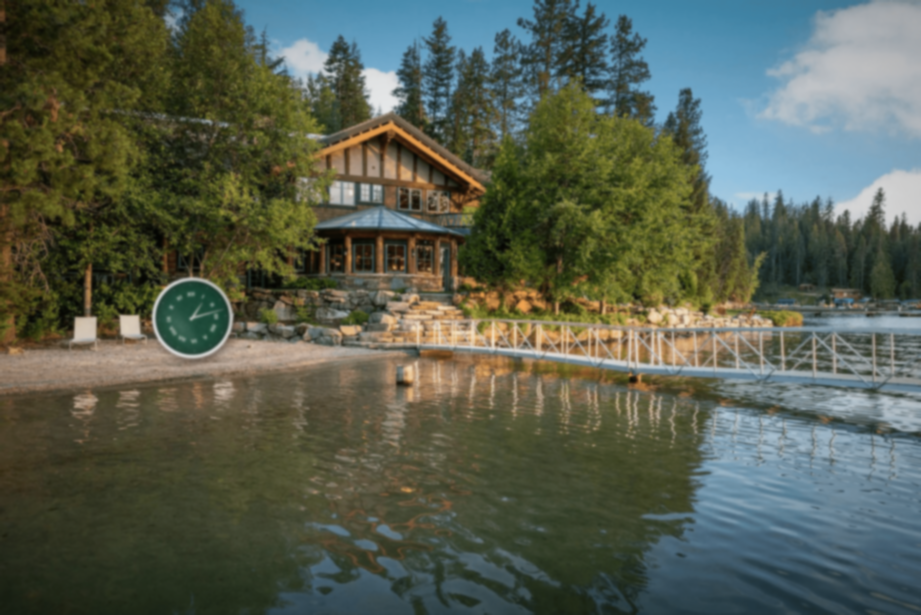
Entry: h=1 m=13
